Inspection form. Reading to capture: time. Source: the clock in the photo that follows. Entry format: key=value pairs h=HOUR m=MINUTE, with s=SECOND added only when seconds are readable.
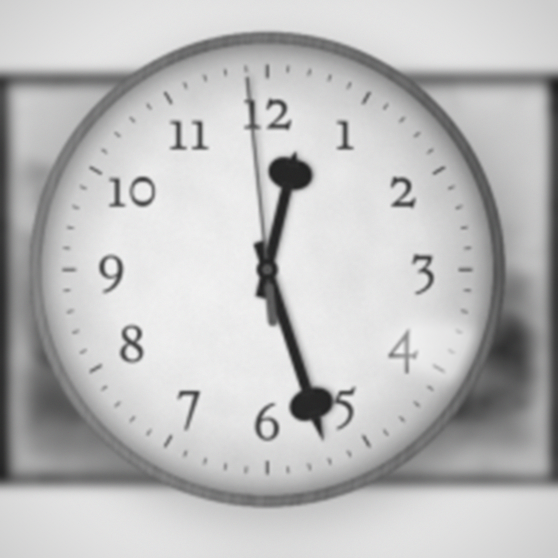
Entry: h=12 m=26 s=59
